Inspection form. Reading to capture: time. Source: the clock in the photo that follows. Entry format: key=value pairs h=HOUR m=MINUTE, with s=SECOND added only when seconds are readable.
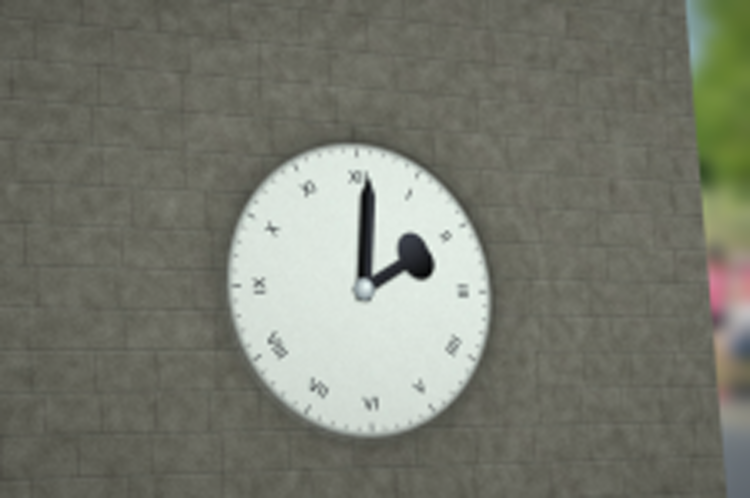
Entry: h=2 m=1
